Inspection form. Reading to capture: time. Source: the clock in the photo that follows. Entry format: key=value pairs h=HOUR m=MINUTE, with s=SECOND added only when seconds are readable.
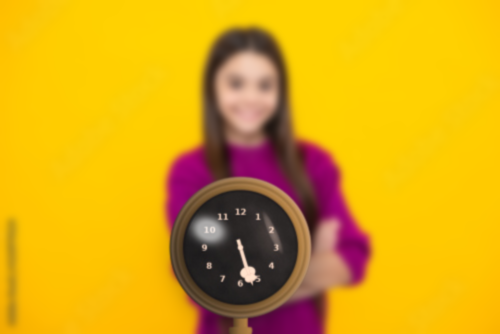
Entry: h=5 m=27
